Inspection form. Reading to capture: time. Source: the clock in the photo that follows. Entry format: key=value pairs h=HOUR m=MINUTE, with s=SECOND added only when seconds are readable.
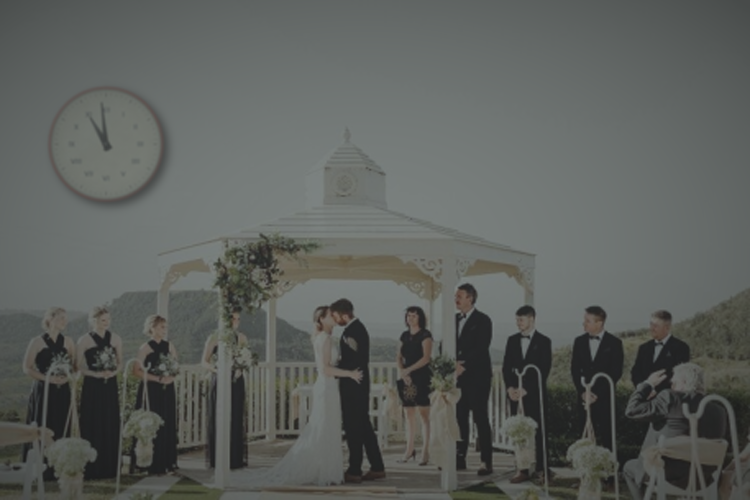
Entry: h=10 m=59
